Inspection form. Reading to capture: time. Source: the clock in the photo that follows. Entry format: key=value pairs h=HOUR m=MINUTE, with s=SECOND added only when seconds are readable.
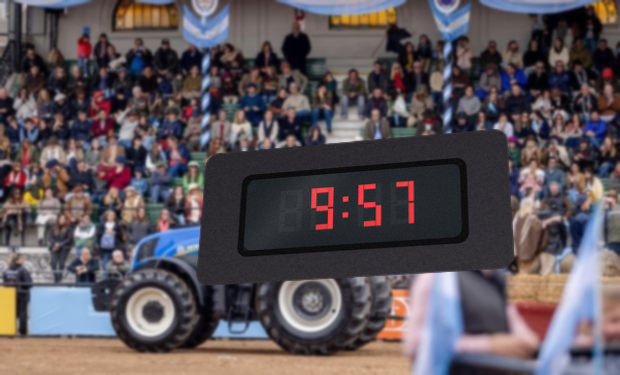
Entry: h=9 m=57
